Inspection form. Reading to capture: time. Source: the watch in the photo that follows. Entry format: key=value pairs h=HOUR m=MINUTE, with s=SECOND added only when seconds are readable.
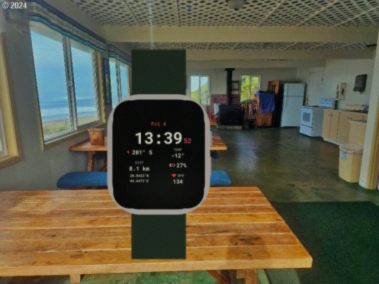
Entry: h=13 m=39
